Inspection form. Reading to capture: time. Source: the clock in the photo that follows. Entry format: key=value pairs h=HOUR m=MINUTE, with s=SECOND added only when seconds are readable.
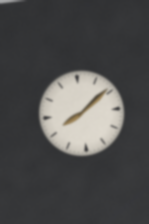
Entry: h=8 m=9
